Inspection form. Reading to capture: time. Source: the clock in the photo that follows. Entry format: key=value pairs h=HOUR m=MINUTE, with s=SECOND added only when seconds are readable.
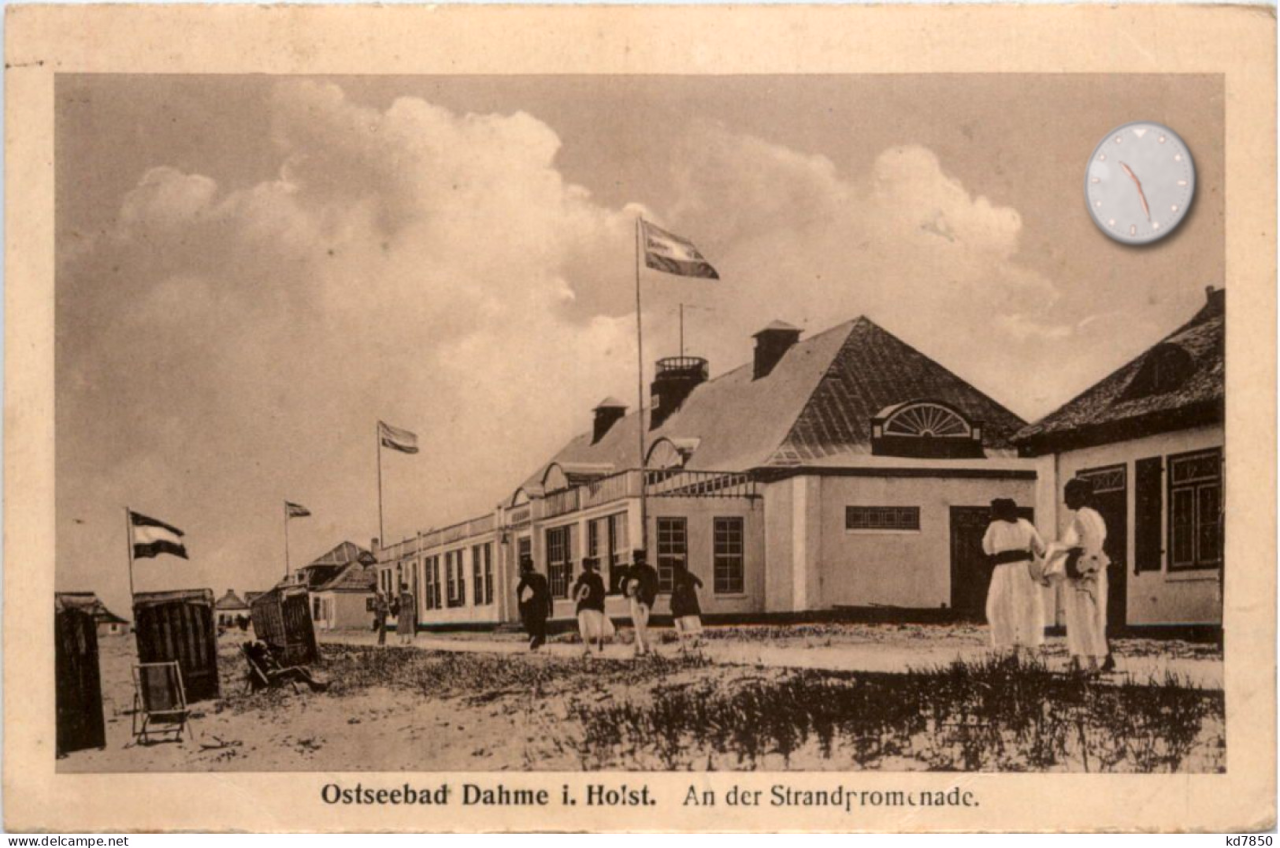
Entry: h=10 m=26
